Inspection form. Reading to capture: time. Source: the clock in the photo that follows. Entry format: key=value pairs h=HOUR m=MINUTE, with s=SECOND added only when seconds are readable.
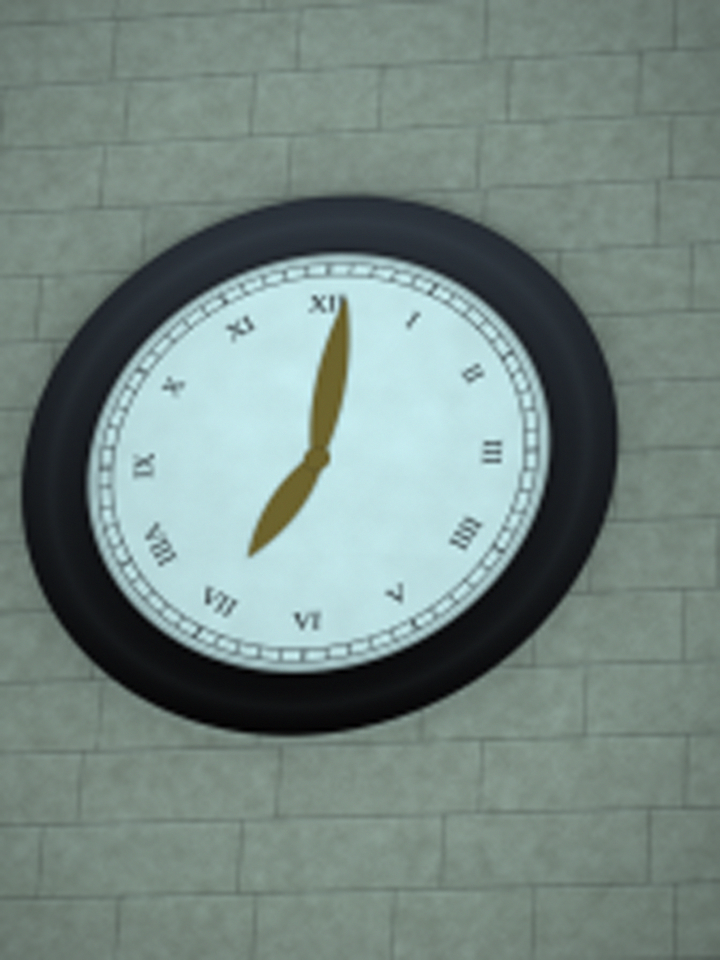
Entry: h=7 m=1
